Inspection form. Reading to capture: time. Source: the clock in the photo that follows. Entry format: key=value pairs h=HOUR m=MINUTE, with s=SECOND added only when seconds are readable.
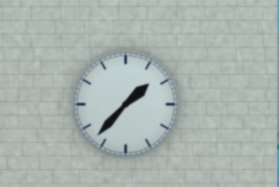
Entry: h=1 m=37
